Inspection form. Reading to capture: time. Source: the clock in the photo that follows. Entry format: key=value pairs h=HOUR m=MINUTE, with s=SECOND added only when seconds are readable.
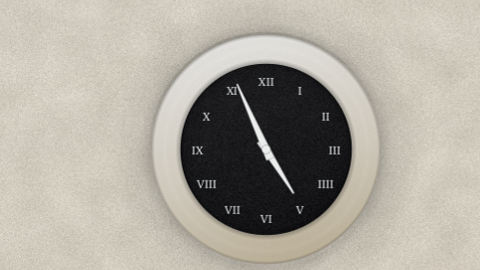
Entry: h=4 m=56
